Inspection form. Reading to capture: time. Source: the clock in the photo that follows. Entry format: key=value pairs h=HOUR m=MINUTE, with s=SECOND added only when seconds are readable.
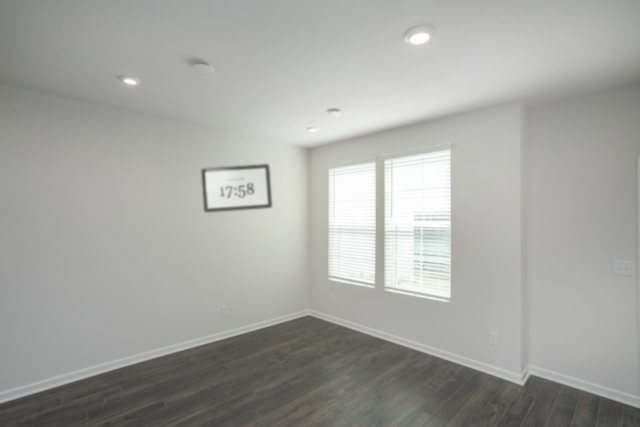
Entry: h=17 m=58
